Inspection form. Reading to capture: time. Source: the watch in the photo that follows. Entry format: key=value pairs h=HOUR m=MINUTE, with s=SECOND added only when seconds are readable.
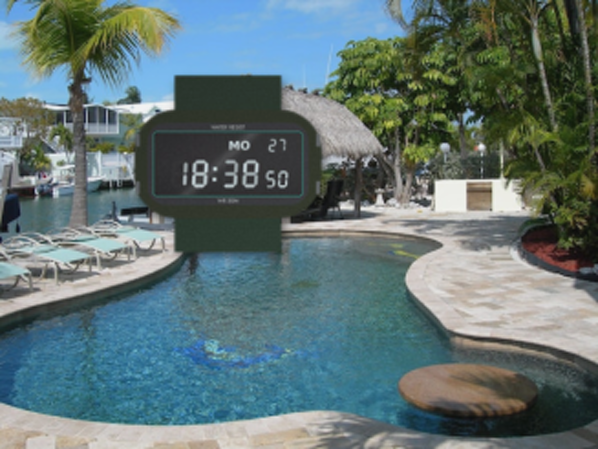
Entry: h=18 m=38 s=50
